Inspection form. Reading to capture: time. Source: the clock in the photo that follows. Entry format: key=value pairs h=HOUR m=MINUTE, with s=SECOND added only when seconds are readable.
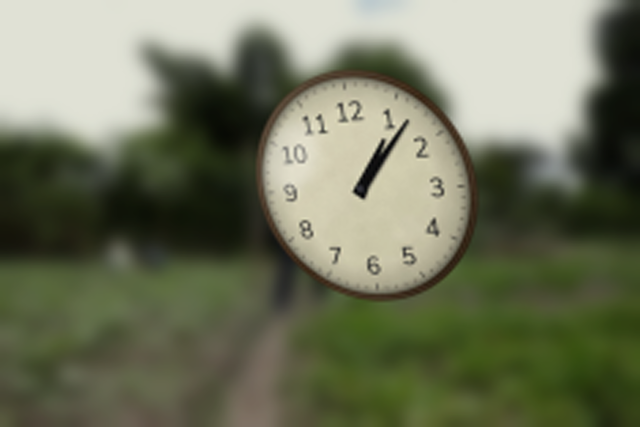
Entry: h=1 m=7
